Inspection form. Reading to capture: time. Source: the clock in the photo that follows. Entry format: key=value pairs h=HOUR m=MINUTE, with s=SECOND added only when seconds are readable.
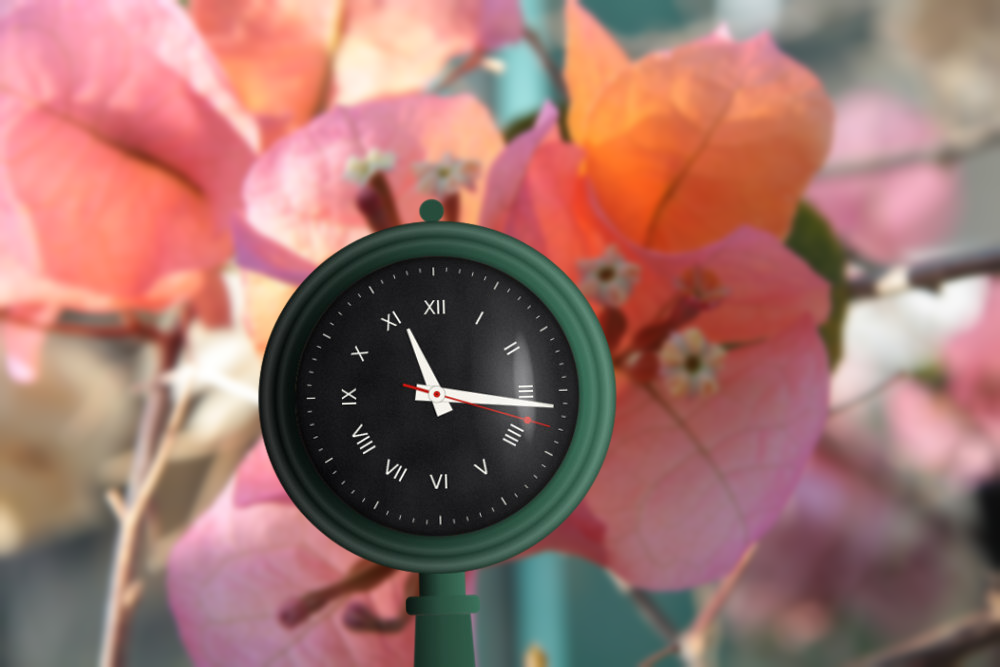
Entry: h=11 m=16 s=18
